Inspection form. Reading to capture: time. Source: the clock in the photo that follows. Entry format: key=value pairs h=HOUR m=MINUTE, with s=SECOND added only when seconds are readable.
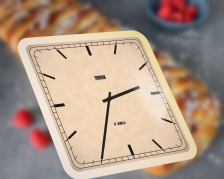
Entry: h=2 m=35
